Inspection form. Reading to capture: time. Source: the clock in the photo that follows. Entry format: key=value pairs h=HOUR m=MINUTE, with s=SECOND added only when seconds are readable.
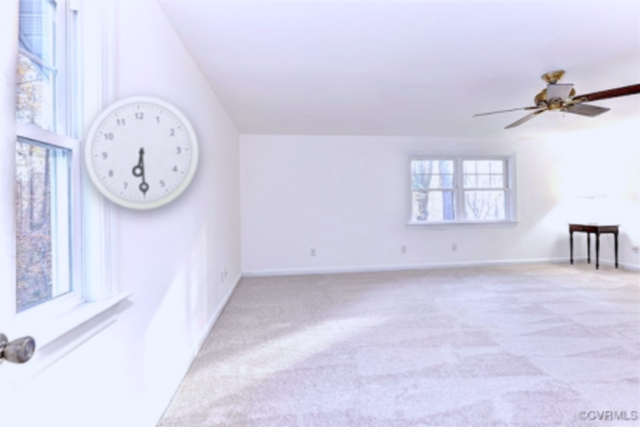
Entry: h=6 m=30
